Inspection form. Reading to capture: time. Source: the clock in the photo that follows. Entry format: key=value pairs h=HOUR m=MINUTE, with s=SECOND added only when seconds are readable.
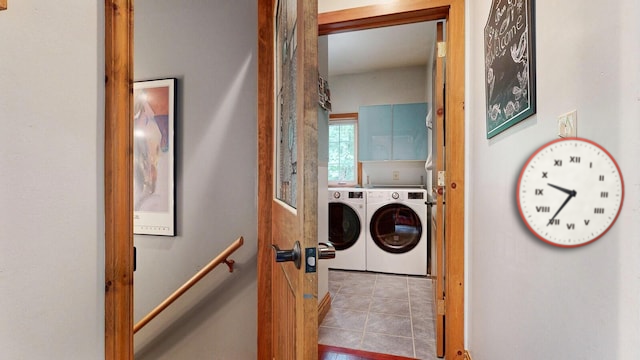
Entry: h=9 m=36
